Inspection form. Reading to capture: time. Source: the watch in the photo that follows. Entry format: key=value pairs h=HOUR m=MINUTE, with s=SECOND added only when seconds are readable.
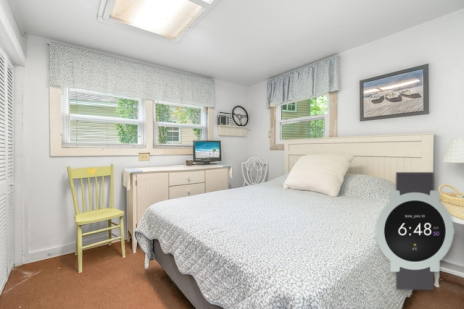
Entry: h=6 m=48
